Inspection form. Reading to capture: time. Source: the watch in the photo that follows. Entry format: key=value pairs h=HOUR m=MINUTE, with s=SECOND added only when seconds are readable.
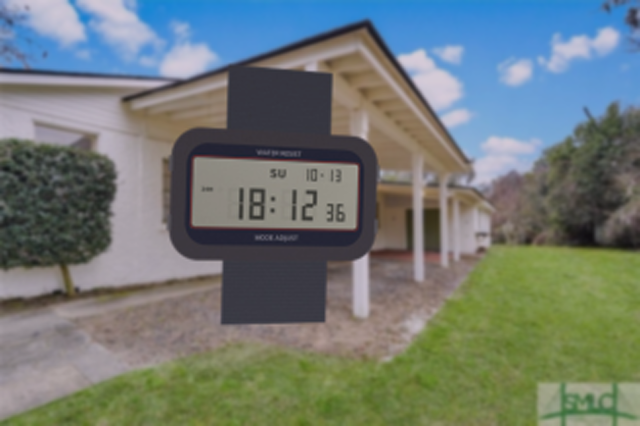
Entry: h=18 m=12 s=36
